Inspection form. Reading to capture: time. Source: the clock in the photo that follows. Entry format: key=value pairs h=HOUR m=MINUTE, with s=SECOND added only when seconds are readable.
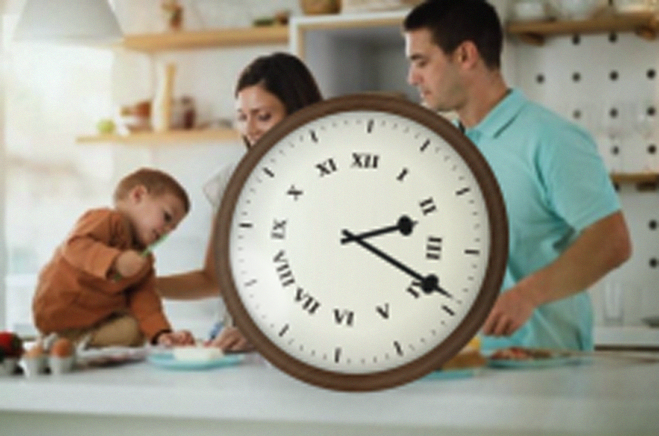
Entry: h=2 m=19
